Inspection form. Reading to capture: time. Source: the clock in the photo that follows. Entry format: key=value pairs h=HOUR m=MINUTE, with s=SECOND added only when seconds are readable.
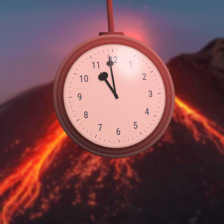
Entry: h=10 m=59
